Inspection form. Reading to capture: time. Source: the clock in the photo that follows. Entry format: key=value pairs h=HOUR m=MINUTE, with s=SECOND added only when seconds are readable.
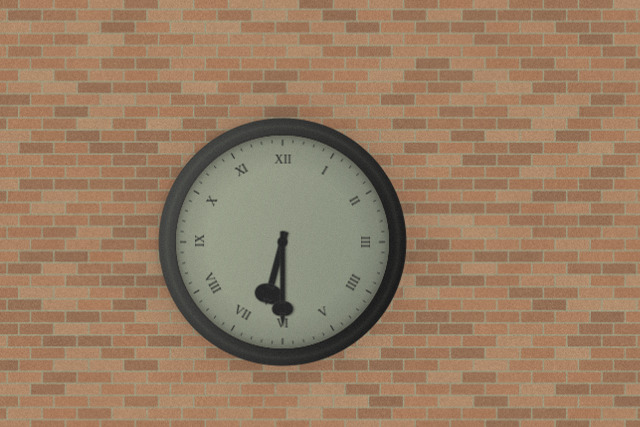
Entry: h=6 m=30
